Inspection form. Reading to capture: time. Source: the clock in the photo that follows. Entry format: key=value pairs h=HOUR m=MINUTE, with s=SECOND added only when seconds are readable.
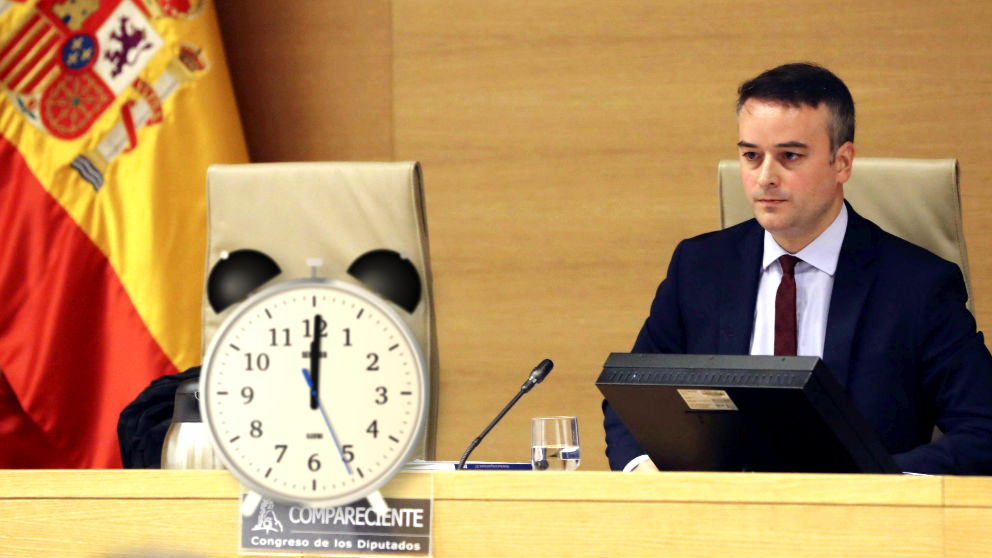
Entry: h=12 m=0 s=26
